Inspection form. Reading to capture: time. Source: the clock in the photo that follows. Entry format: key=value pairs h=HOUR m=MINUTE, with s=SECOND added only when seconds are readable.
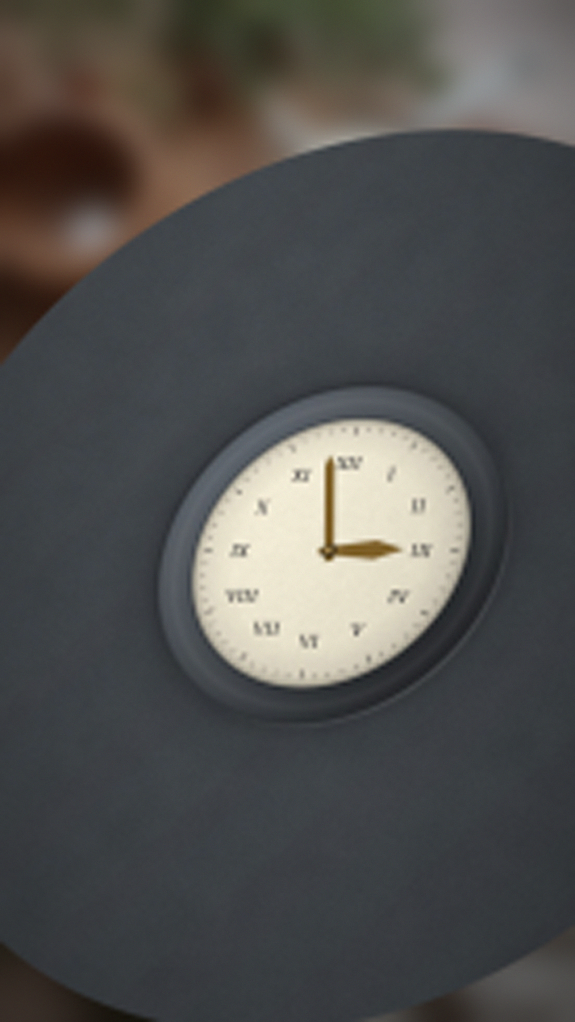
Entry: h=2 m=58
